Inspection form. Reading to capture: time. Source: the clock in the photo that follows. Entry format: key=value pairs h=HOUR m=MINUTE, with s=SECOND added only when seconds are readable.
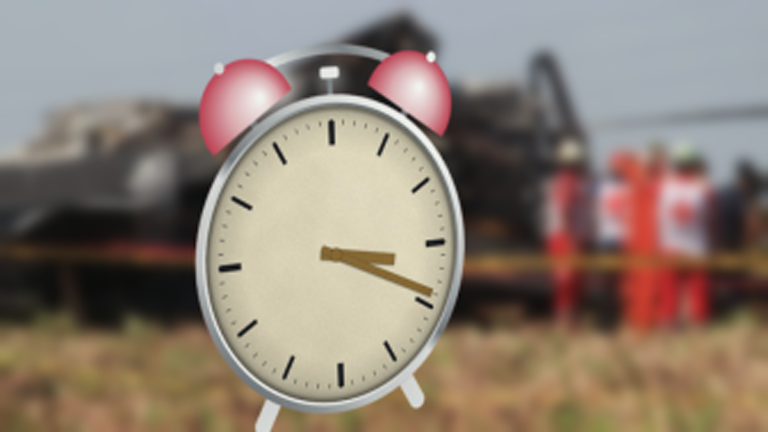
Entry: h=3 m=19
